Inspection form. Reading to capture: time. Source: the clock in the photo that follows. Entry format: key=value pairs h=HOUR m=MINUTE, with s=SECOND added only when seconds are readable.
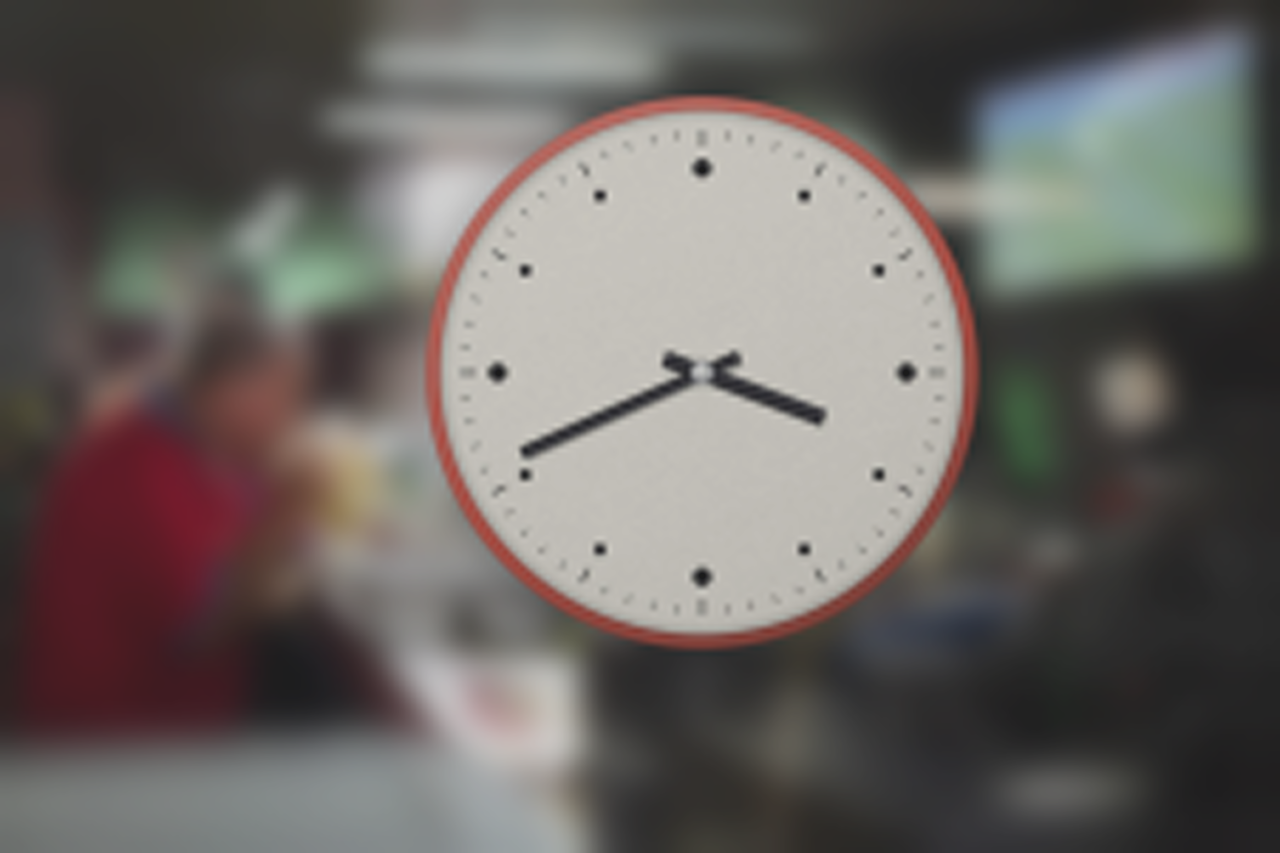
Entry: h=3 m=41
